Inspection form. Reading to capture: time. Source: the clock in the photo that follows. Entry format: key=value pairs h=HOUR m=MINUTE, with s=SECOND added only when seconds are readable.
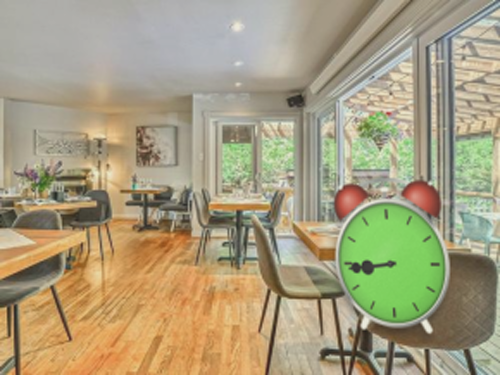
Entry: h=8 m=44
